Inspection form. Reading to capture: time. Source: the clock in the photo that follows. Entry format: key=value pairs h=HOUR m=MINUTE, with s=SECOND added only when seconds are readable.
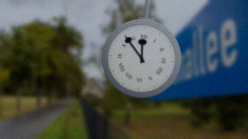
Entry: h=11 m=53
